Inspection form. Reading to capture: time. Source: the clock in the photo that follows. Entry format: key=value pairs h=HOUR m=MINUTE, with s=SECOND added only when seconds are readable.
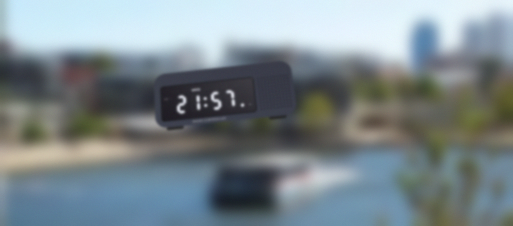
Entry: h=21 m=57
